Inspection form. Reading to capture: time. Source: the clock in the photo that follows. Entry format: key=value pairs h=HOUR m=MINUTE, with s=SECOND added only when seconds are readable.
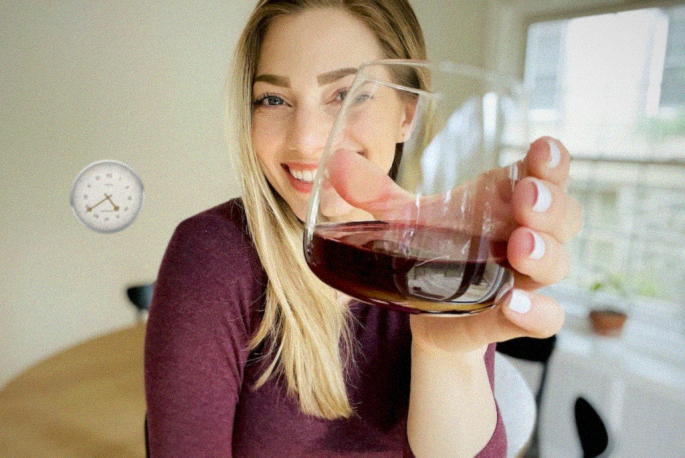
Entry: h=4 m=39
